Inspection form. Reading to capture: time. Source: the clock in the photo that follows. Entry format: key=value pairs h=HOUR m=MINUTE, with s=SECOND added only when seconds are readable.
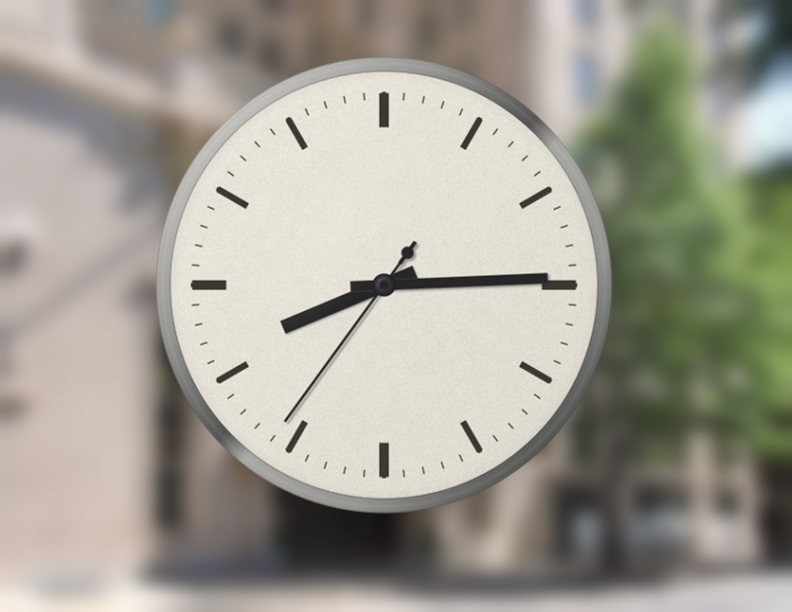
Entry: h=8 m=14 s=36
